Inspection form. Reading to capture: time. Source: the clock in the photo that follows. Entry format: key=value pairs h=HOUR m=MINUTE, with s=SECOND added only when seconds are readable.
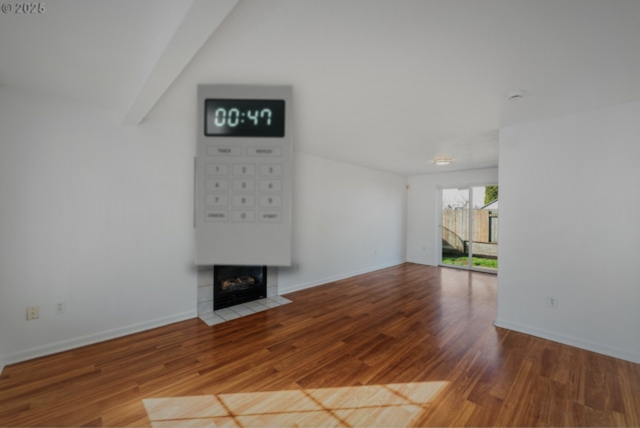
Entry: h=0 m=47
